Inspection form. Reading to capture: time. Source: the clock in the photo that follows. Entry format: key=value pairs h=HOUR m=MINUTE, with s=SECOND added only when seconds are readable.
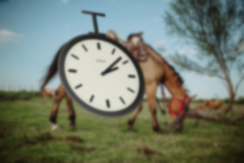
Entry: h=2 m=8
